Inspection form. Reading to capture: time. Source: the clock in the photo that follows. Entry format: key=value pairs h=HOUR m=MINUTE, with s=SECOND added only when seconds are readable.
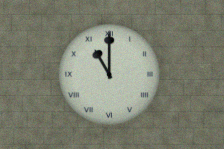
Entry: h=11 m=0
